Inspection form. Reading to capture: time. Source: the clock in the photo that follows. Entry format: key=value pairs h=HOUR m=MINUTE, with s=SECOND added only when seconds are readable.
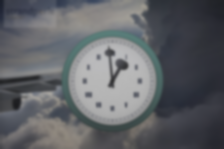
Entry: h=12 m=59
